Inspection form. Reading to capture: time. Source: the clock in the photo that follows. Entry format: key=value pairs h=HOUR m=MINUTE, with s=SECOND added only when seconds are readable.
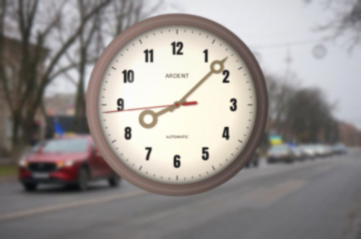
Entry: h=8 m=7 s=44
